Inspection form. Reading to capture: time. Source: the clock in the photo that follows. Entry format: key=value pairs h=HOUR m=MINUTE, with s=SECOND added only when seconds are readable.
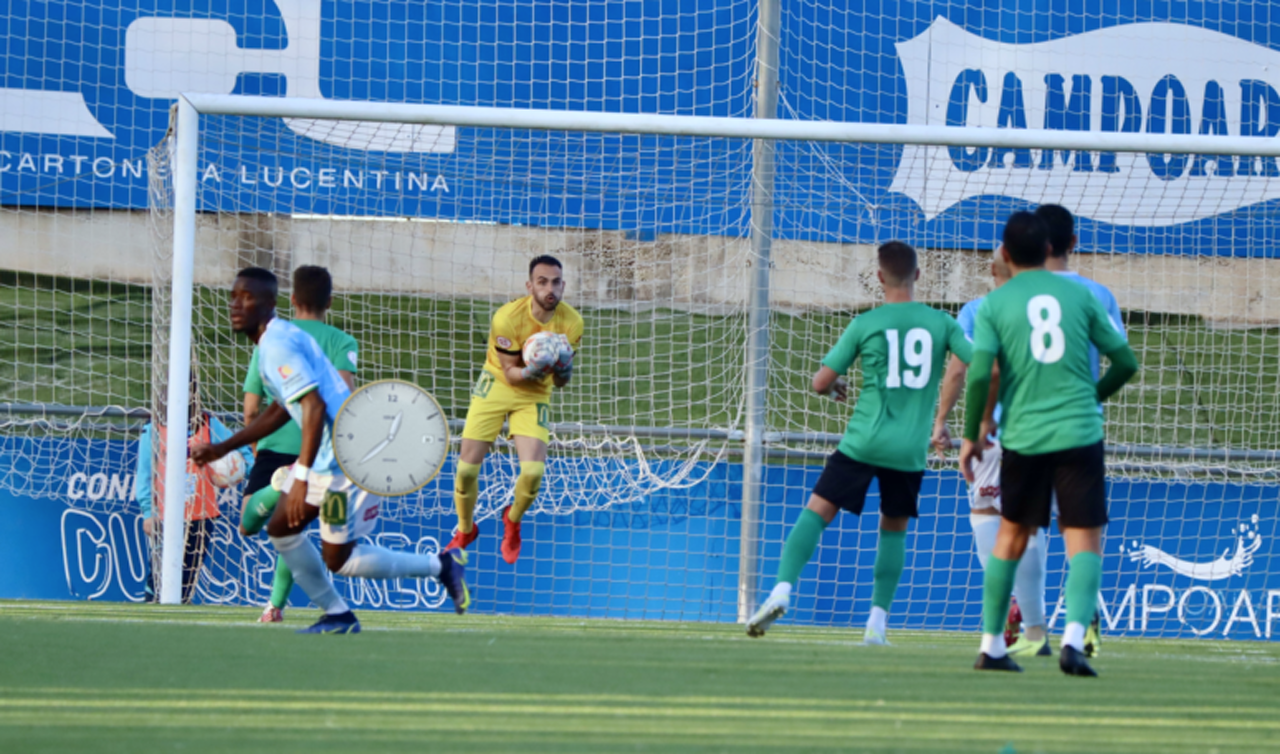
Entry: h=12 m=38
